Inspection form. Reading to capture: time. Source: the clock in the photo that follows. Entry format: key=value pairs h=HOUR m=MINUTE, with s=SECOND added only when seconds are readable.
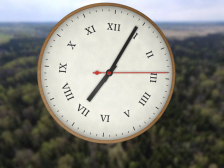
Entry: h=7 m=4 s=14
